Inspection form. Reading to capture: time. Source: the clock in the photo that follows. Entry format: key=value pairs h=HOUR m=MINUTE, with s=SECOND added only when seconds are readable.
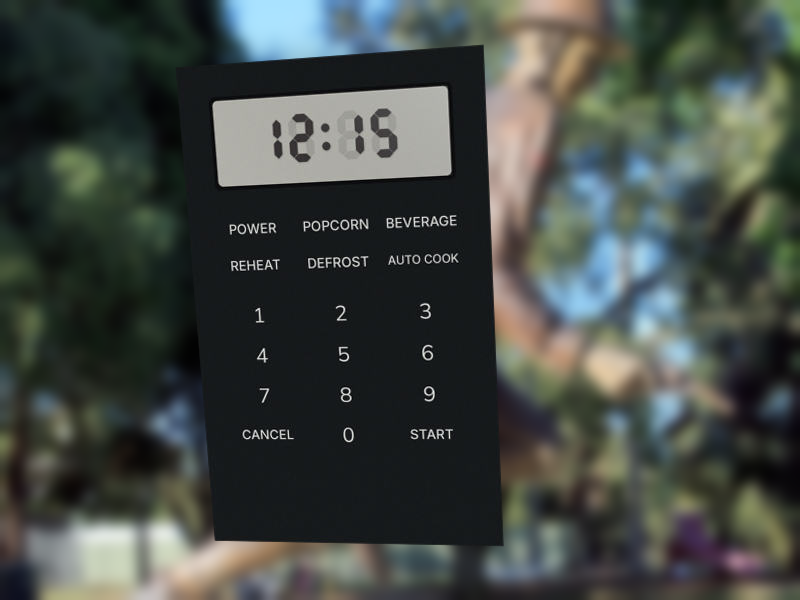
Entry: h=12 m=15
